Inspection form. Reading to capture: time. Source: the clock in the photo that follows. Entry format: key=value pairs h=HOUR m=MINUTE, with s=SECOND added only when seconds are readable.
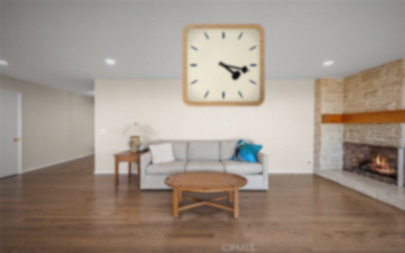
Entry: h=4 m=17
